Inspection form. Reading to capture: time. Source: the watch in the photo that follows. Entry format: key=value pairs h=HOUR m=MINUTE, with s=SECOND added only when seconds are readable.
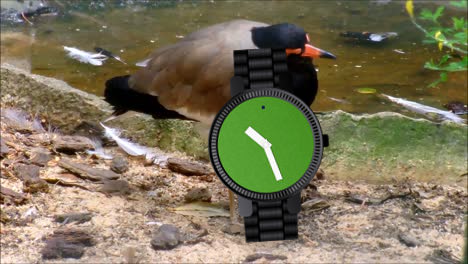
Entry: h=10 m=27
